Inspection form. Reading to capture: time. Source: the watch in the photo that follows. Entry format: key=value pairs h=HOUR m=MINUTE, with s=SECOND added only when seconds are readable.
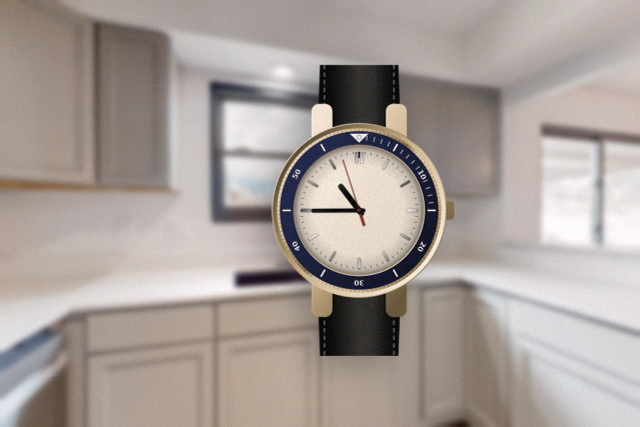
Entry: h=10 m=44 s=57
